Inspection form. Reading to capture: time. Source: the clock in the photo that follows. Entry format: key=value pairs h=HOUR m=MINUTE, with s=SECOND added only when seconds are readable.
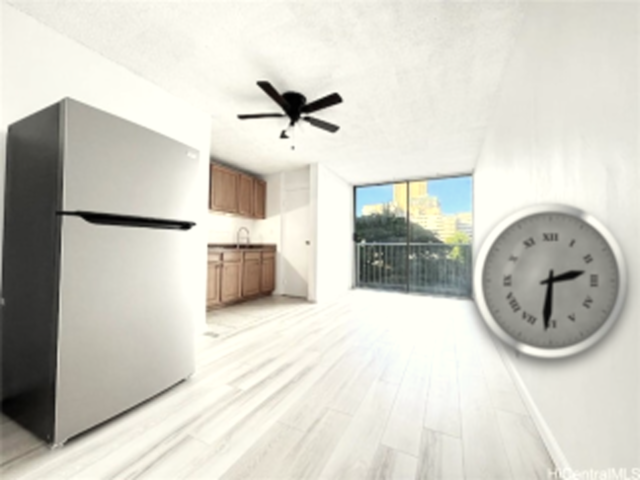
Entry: h=2 m=31
